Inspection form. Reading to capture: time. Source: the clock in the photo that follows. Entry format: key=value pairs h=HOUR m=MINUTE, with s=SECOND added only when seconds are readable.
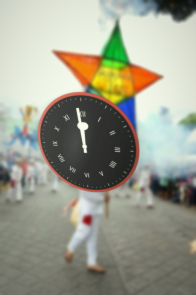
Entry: h=11 m=59
